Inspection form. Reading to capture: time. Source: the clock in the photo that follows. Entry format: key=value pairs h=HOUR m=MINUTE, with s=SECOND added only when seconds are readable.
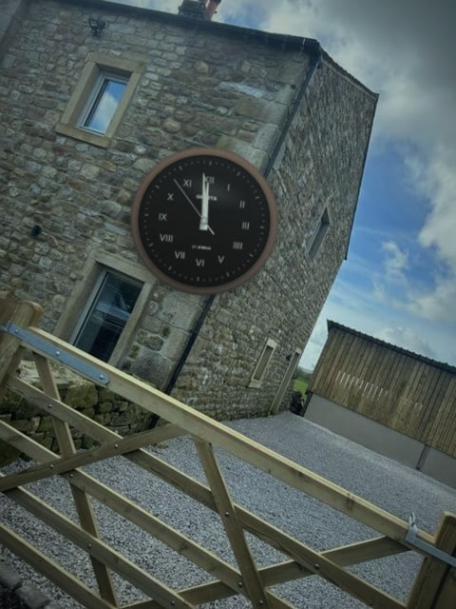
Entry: h=11 m=58 s=53
